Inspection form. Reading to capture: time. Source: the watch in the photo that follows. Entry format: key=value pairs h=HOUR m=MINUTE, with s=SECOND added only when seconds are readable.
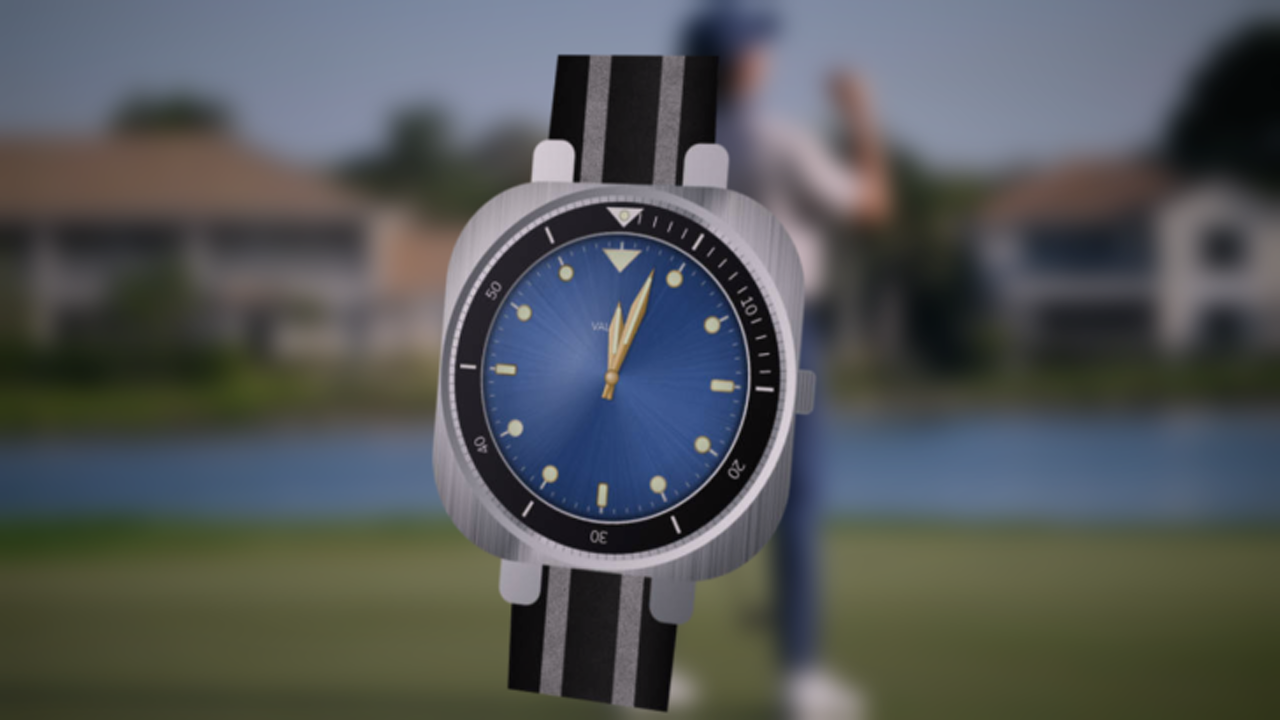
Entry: h=12 m=3
